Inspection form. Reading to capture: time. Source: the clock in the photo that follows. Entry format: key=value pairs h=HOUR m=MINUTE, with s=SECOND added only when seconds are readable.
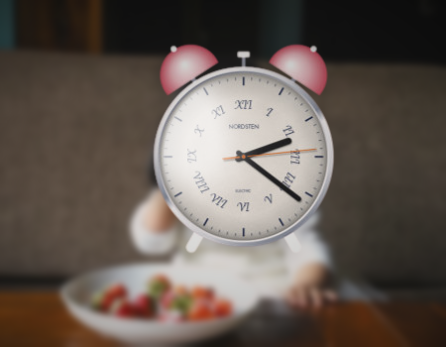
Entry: h=2 m=21 s=14
